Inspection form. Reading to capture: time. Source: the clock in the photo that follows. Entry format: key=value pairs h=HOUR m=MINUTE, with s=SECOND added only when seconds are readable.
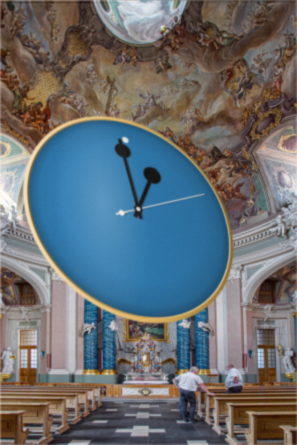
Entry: h=12 m=59 s=12
